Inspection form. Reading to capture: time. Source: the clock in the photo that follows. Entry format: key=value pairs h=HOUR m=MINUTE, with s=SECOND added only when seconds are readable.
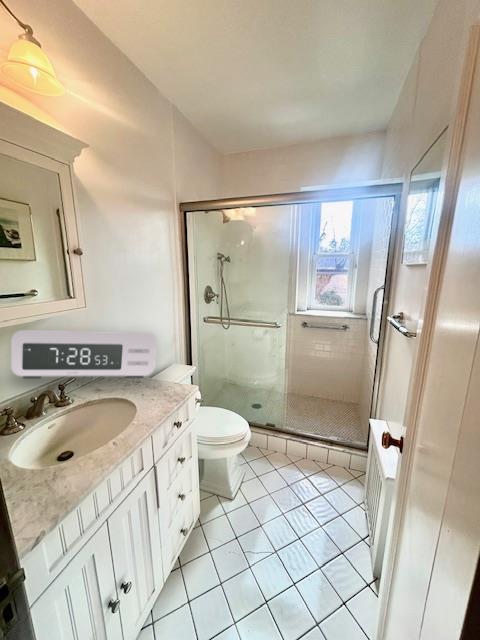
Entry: h=7 m=28 s=53
